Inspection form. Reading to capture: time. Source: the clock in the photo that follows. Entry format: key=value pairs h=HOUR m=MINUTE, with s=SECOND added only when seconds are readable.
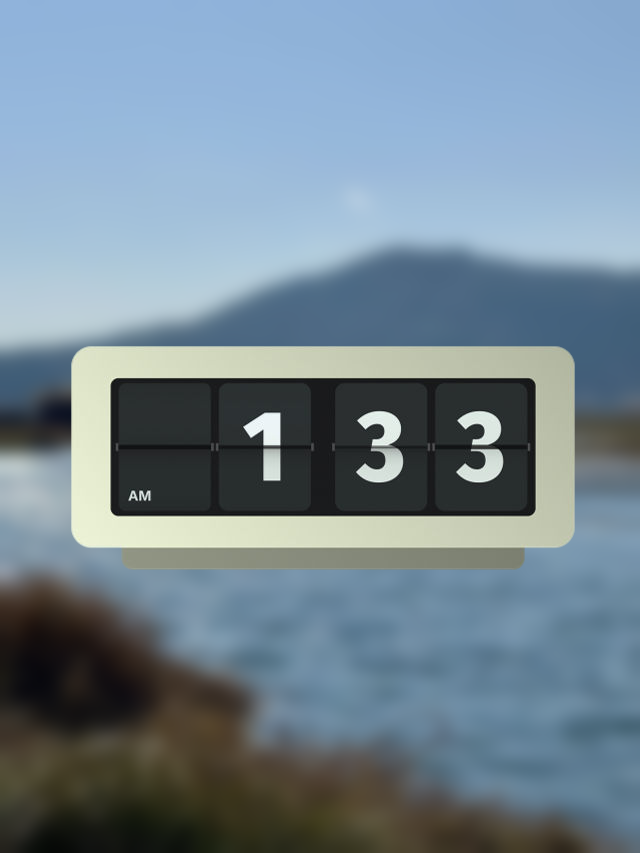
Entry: h=1 m=33
